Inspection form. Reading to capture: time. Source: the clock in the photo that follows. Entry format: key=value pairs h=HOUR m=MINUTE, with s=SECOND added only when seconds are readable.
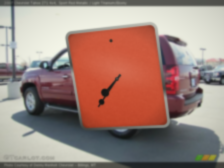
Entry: h=7 m=37
